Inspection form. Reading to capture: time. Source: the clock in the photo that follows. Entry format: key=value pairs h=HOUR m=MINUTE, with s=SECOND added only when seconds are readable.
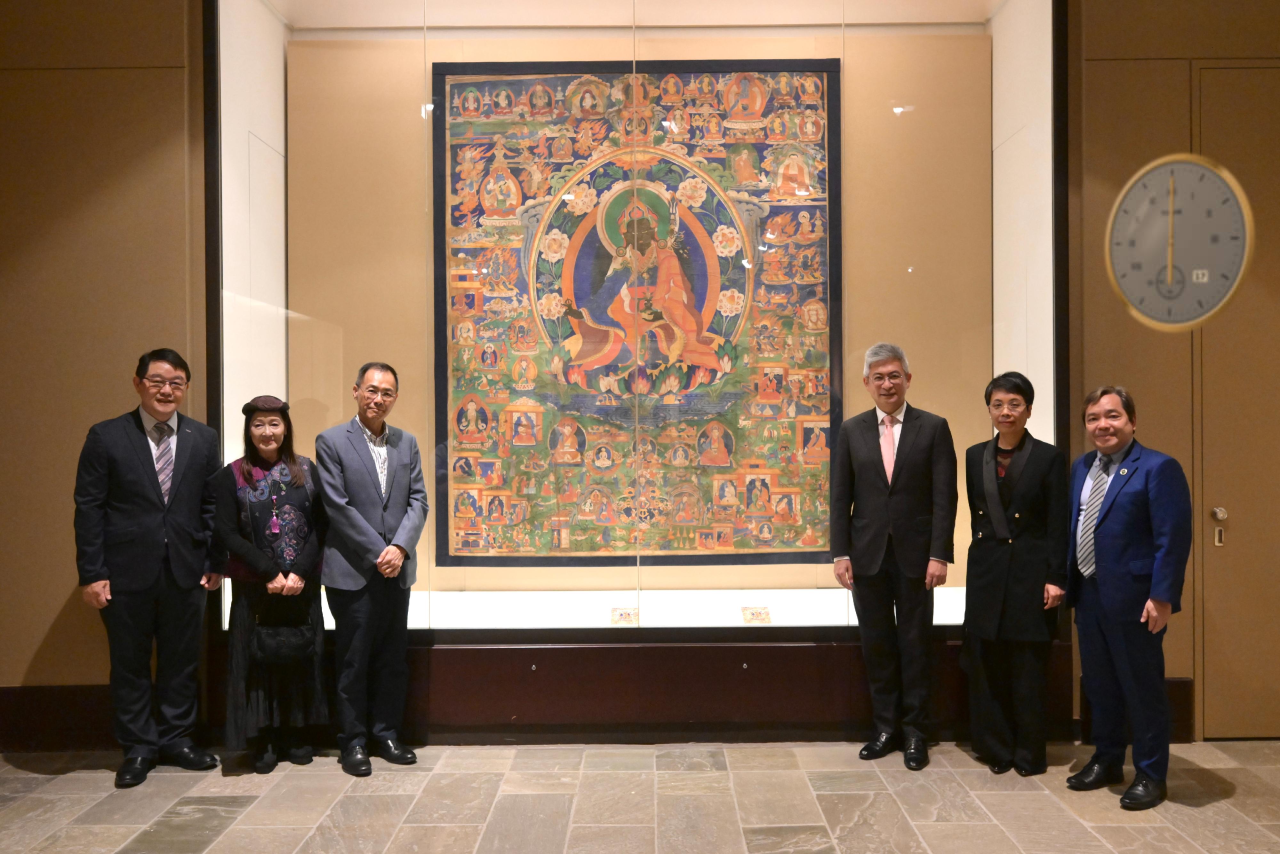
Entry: h=6 m=0
